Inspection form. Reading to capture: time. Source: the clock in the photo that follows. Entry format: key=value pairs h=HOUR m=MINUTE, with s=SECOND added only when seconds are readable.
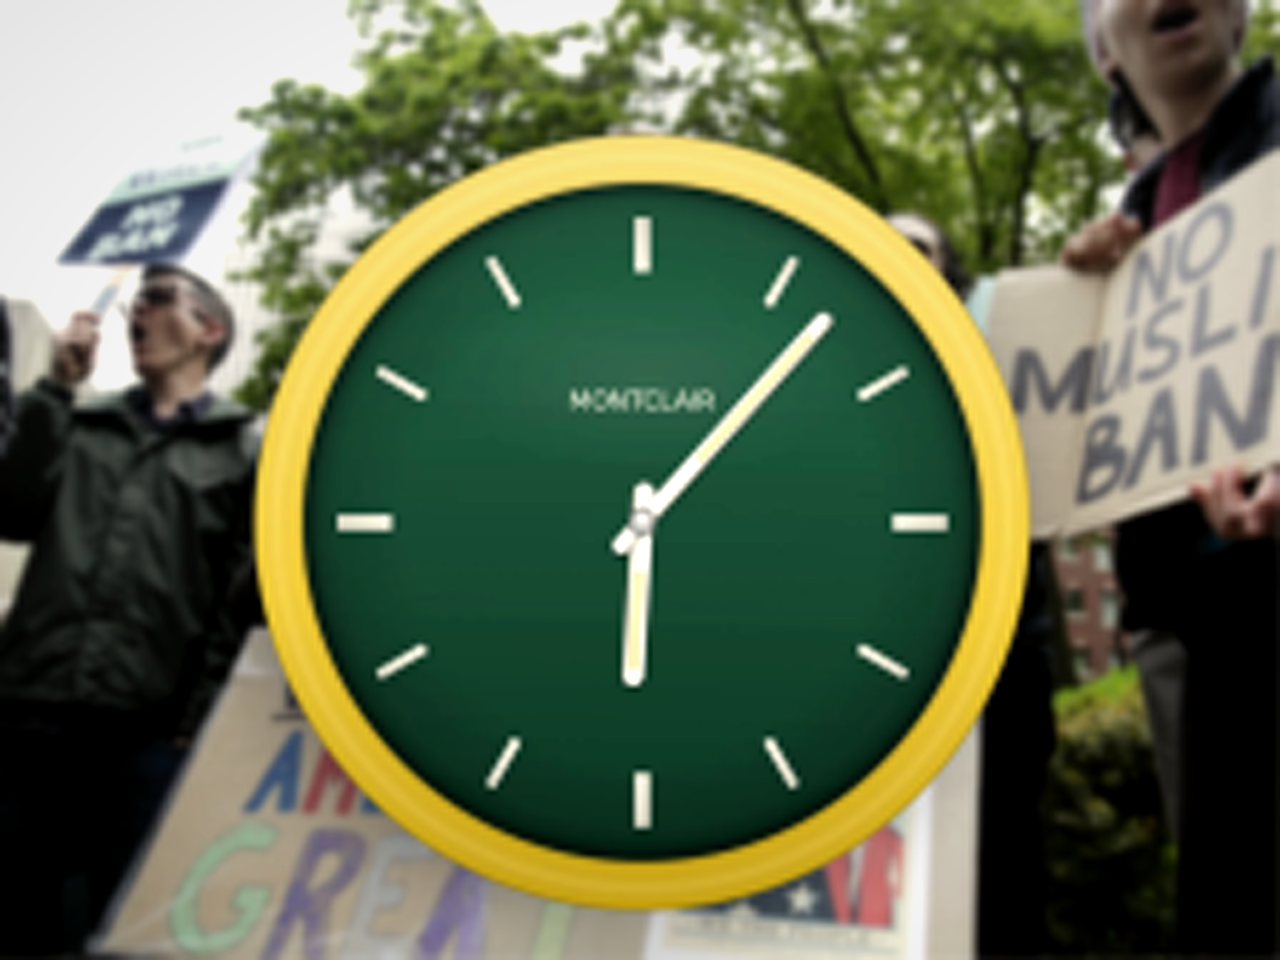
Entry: h=6 m=7
